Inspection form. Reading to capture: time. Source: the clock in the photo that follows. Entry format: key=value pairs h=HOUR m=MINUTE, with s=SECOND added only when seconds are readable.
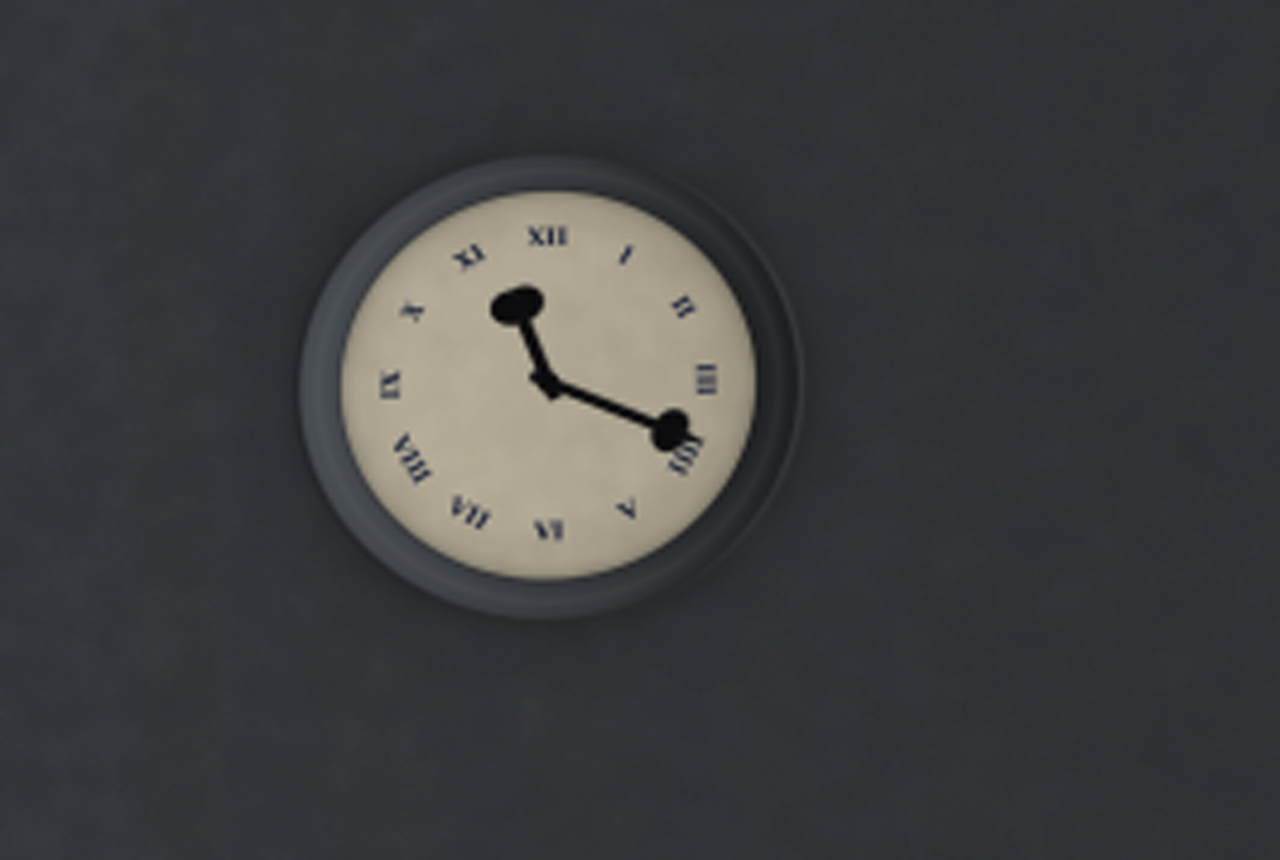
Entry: h=11 m=19
